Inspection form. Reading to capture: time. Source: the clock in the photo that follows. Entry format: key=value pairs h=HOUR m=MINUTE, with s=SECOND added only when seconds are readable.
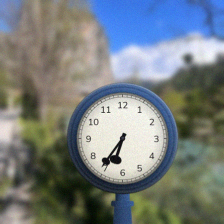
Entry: h=6 m=36
